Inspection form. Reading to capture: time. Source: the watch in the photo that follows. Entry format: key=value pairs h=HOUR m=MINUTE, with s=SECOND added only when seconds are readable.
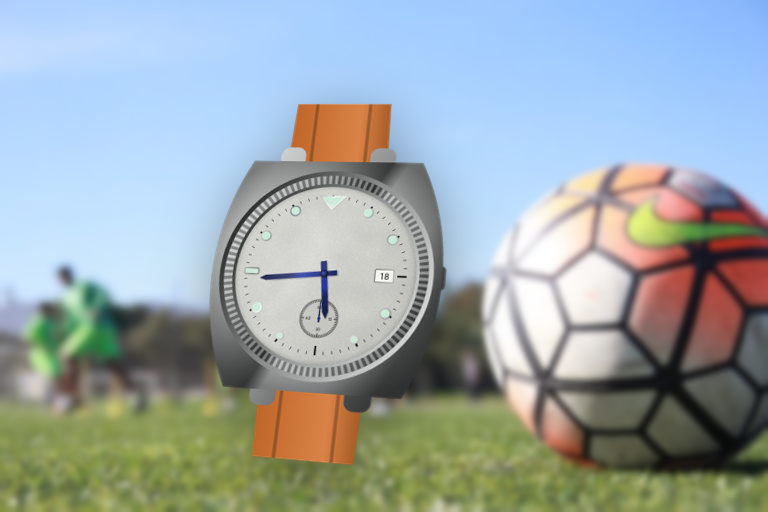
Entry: h=5 m=44
